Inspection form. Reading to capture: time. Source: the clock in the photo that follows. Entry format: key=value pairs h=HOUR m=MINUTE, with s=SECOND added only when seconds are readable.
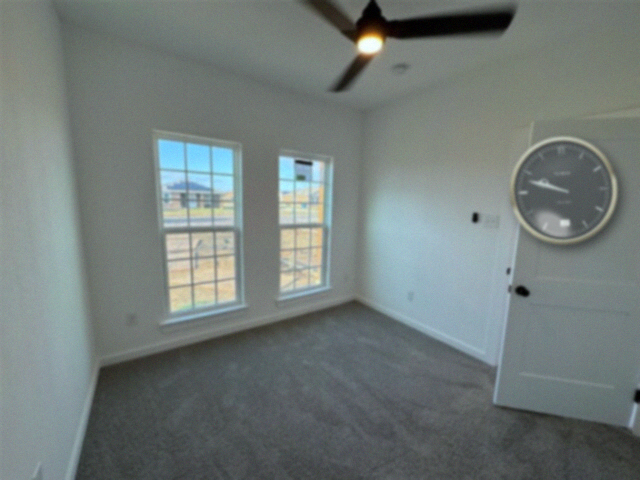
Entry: h=9 m=48
